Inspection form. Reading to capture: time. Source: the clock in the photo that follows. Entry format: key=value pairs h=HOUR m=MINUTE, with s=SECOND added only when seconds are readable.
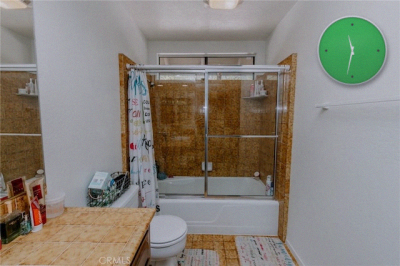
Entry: h=11 m=32
